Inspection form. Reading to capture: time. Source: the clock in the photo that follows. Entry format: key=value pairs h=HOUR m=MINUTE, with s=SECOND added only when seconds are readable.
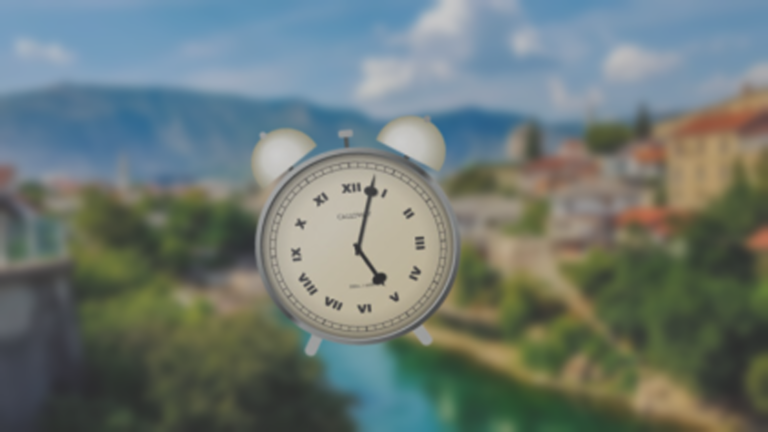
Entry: h=5 m=3
